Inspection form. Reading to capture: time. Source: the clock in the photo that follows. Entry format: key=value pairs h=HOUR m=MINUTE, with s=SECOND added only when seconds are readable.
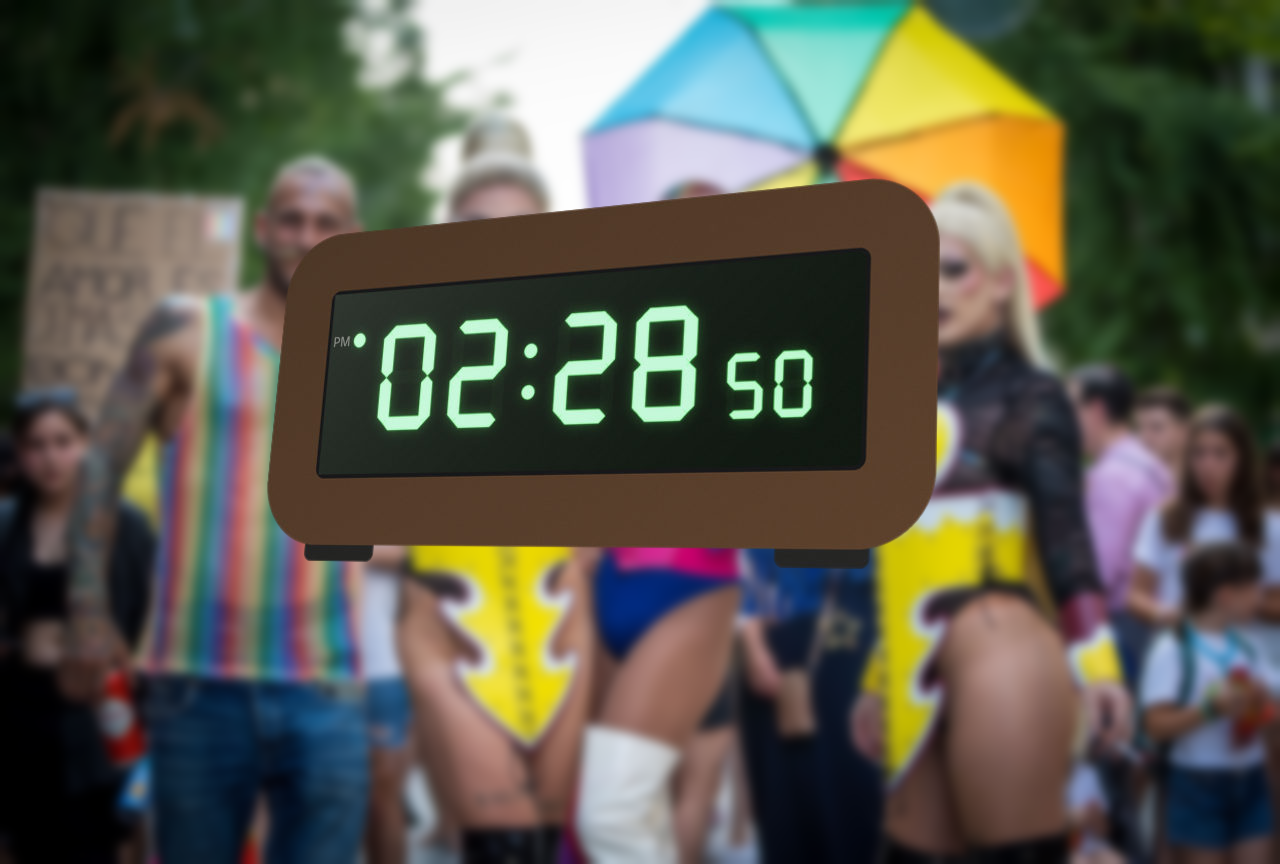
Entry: h=2 m=28 s=50
